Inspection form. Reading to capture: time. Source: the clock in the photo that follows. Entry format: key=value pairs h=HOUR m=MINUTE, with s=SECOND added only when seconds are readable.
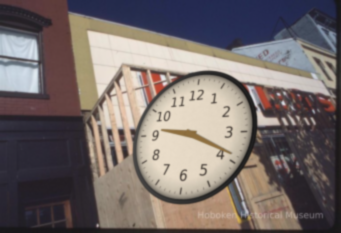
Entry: h=9 m=19
